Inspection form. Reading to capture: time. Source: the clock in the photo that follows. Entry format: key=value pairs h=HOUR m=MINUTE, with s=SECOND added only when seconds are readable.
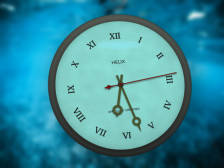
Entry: h=6 m=27 s=14
